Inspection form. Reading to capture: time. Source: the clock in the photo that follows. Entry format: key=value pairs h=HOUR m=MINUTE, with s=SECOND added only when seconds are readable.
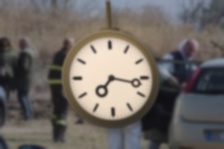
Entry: h=7 m=17
